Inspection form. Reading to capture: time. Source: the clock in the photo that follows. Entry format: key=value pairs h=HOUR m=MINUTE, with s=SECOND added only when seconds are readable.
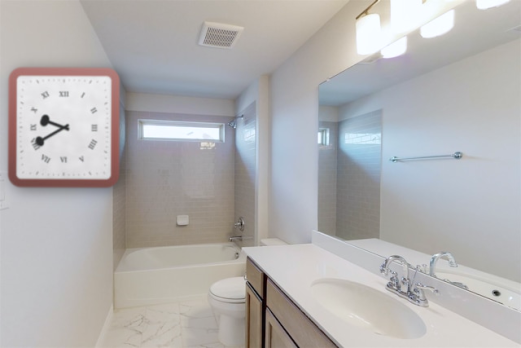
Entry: h=9 m=40
